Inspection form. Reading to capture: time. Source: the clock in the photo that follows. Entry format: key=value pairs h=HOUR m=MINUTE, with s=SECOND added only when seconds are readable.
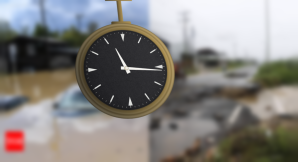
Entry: h=11 m=16
